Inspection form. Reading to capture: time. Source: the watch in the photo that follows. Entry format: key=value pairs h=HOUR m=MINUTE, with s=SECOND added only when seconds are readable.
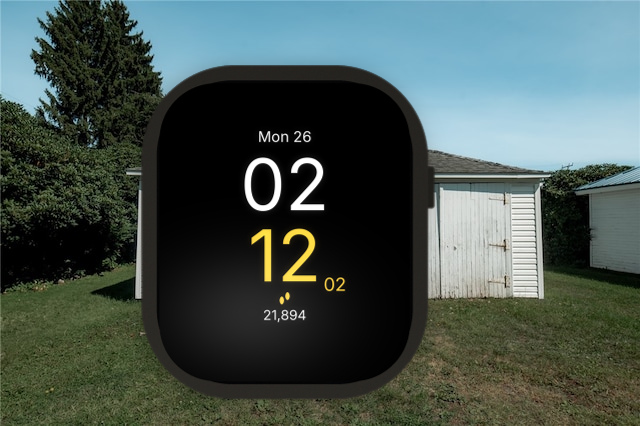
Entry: h=2 m=12 s=2
